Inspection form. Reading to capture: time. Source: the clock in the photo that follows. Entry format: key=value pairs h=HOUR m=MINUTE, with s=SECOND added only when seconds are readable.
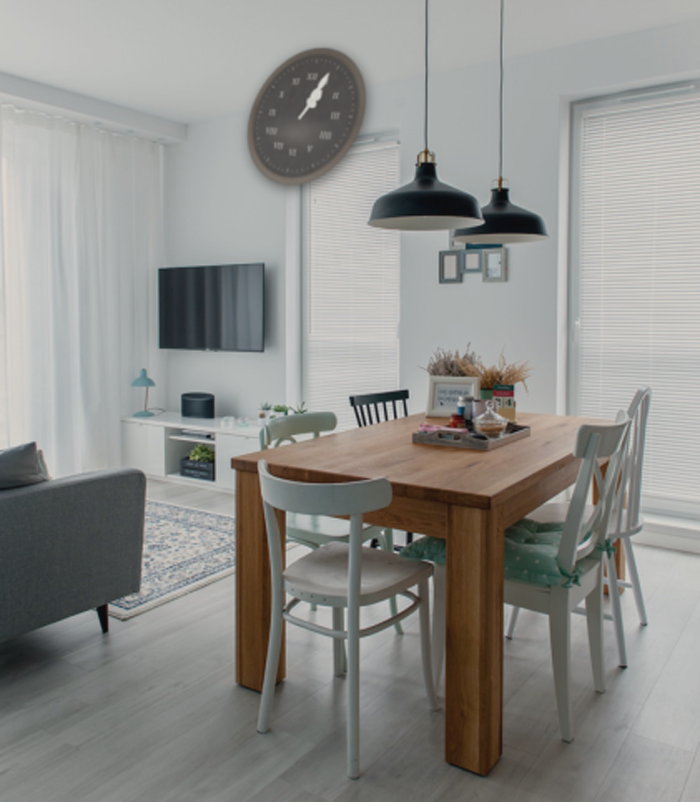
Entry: h=1 m=4
